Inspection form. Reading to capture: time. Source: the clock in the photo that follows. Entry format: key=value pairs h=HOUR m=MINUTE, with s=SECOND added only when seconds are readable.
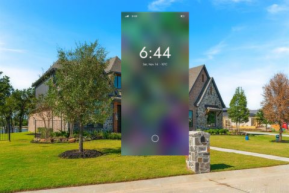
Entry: h=6 m=44
